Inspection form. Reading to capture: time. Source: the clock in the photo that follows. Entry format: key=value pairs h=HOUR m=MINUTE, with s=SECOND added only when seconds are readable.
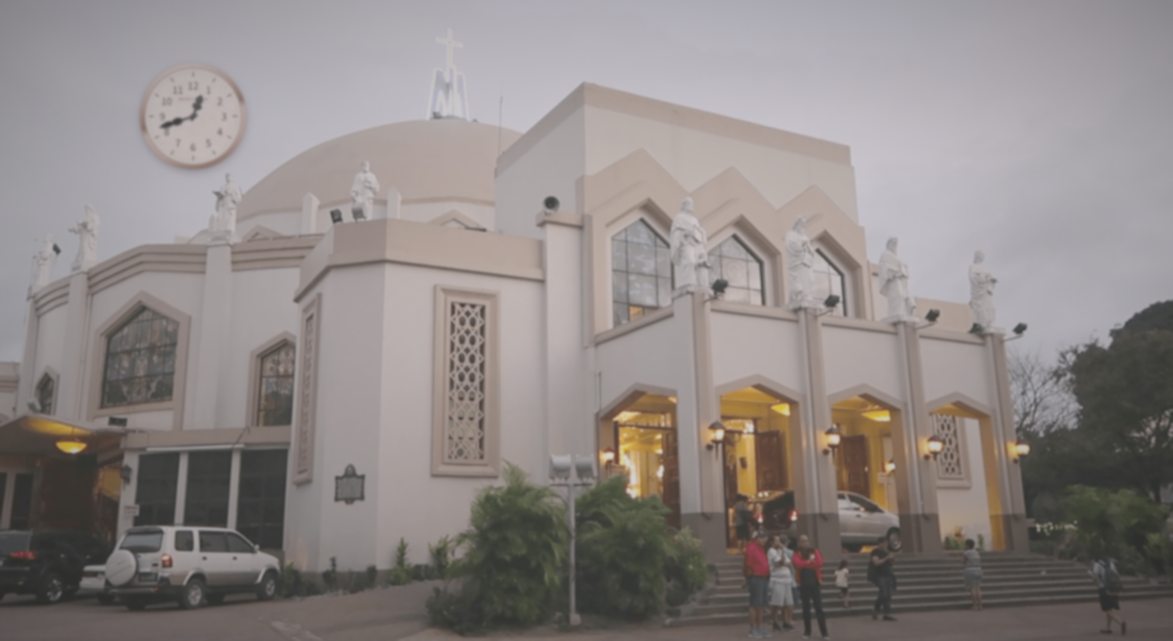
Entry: h=12 m=42
